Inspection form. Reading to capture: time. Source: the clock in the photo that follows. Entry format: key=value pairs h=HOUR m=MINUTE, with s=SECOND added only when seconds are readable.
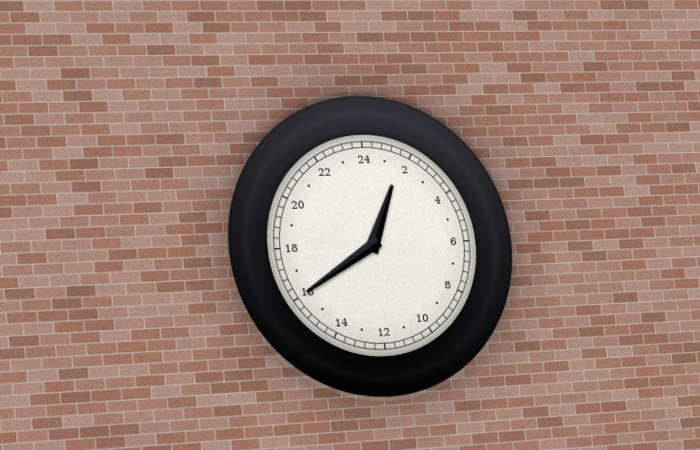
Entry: h=1 m=40
